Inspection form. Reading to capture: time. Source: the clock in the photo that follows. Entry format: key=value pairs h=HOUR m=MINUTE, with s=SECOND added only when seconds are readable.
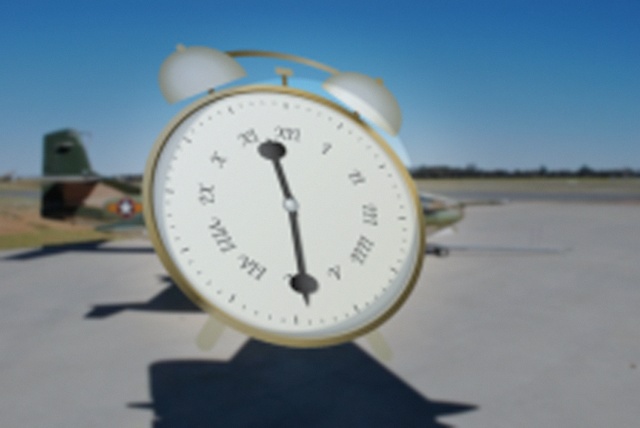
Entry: h=11 m=29
